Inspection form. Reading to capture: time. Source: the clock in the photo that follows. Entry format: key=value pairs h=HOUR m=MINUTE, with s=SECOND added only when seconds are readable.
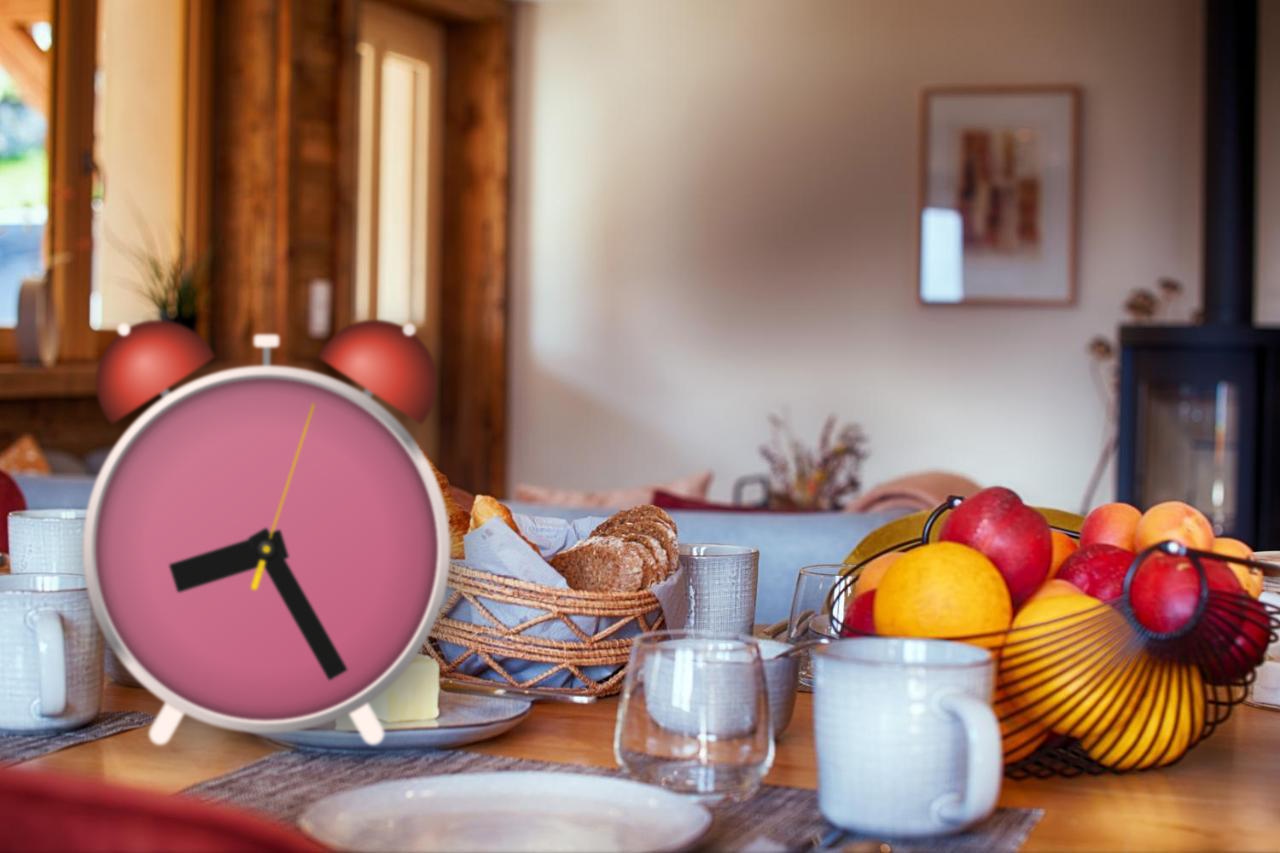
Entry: h=8 m=25 s=3
